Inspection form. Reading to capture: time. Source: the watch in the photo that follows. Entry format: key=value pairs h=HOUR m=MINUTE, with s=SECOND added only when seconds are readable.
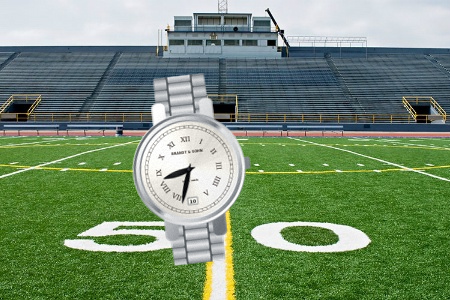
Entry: h=8 m=33
